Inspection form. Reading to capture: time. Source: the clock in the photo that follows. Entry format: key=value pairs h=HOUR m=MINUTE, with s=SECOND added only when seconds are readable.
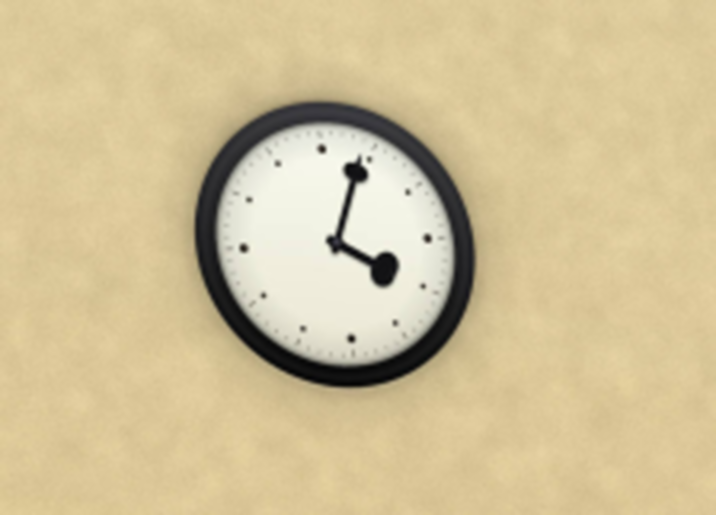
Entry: h=4 m=4
